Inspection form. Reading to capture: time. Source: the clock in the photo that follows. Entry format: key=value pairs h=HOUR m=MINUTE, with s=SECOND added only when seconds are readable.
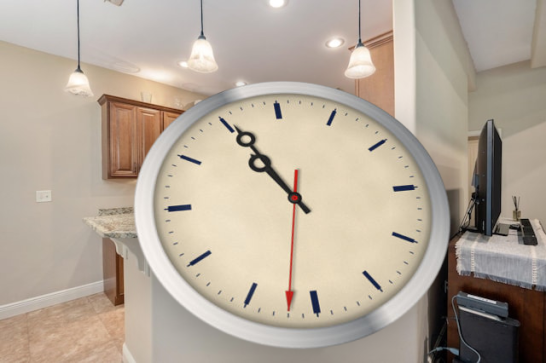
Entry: h=10 m=55 s=32
